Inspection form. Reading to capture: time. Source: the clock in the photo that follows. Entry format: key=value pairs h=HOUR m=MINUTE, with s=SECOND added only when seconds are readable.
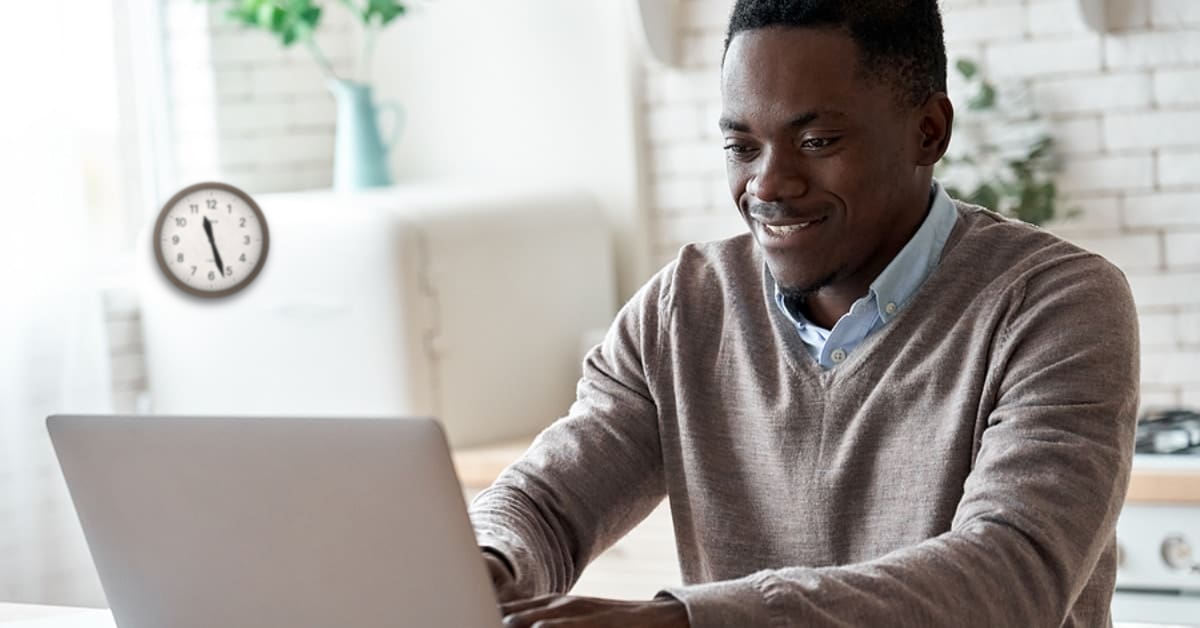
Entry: h=11 m=27
